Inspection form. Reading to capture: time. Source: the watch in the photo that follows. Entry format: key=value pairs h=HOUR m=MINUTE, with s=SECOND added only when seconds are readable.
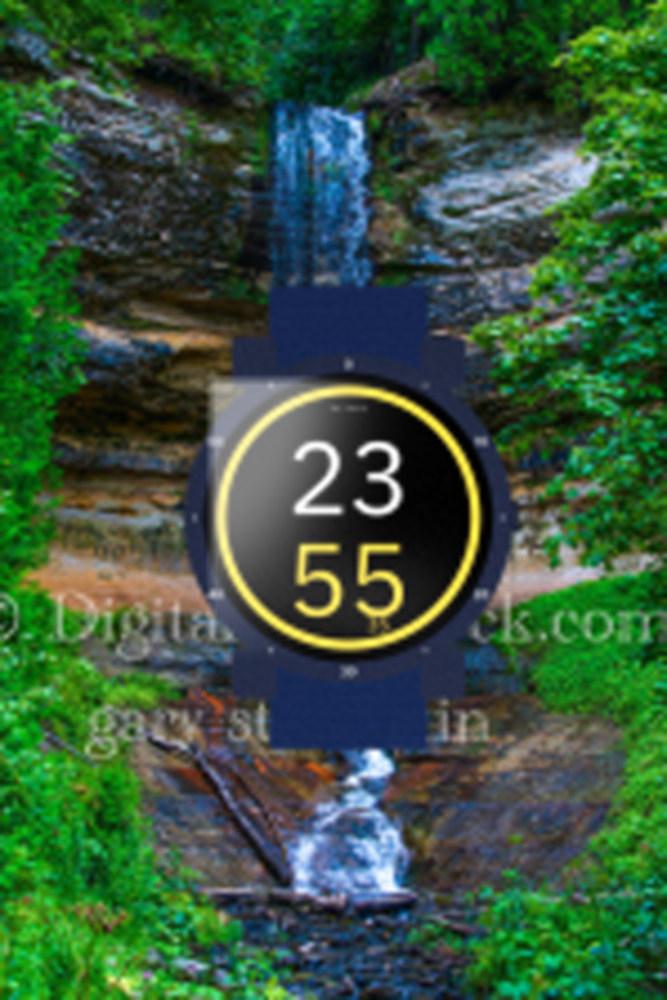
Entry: h=23 m=55
